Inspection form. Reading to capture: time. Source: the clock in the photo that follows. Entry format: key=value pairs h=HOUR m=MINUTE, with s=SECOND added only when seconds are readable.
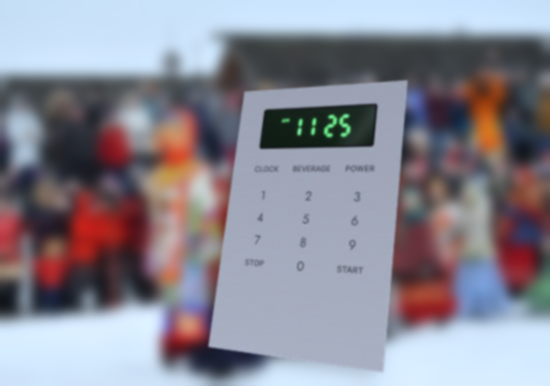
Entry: h=11 m=25
